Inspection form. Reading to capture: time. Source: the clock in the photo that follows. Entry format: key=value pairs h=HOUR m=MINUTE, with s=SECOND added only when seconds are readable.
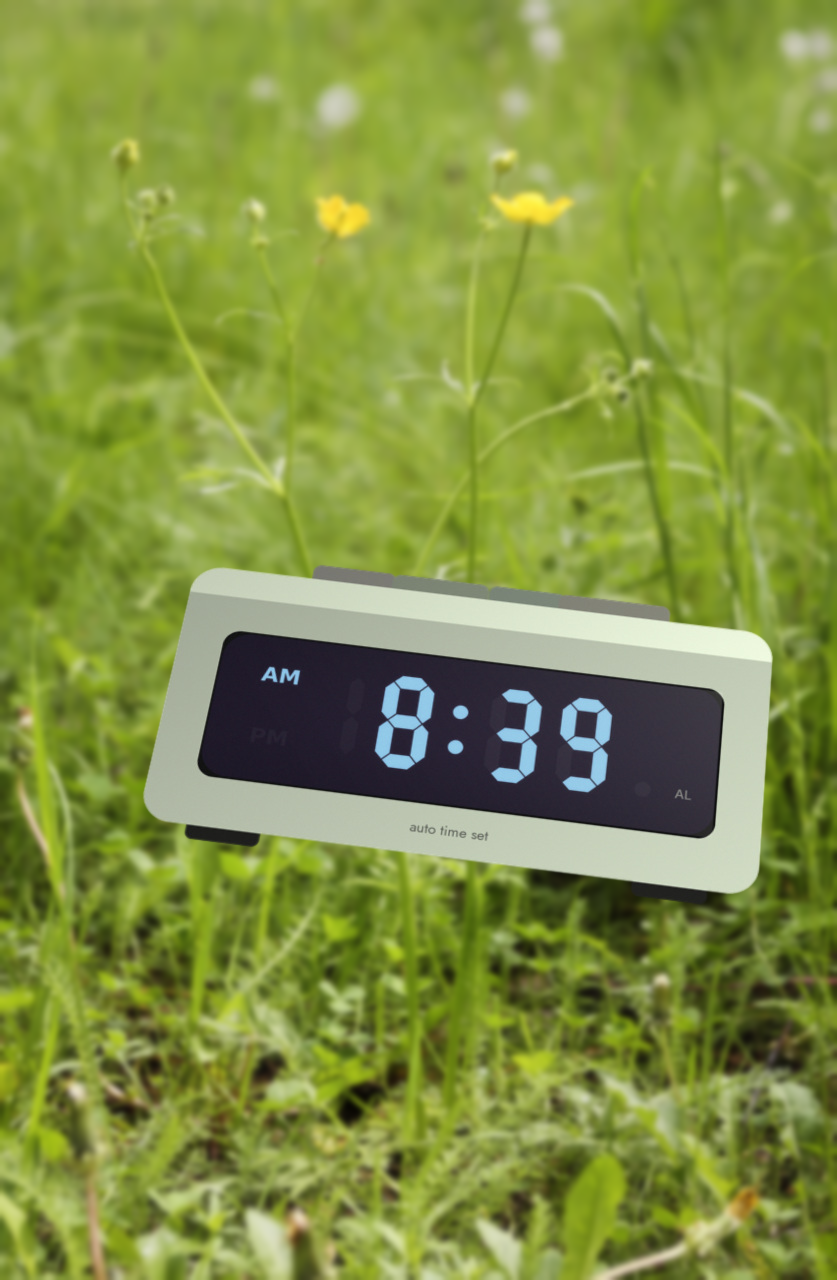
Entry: h=8 m=39
